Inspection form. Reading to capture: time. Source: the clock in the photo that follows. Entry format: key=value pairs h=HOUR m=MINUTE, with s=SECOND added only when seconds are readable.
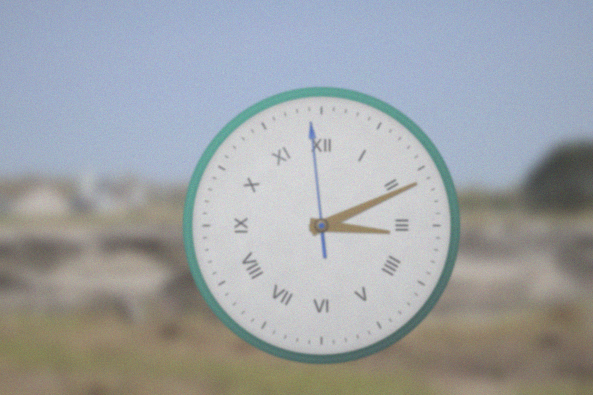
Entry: h=3 m=10 s=59
